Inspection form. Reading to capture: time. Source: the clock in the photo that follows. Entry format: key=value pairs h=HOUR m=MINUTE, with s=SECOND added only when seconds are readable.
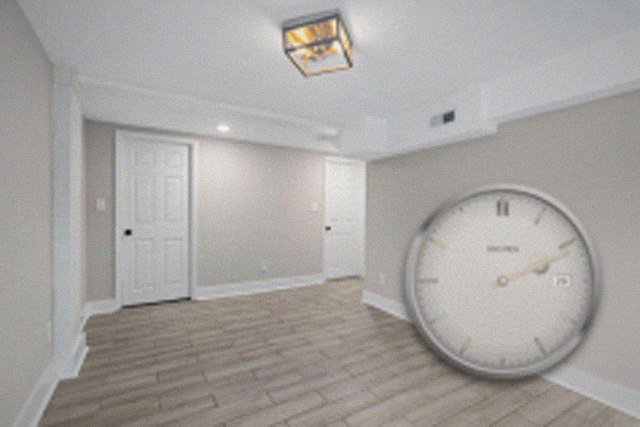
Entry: h=2 m=11
